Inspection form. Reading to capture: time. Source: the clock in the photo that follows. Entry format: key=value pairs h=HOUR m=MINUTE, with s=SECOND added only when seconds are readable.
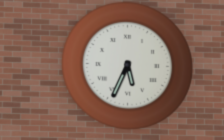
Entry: h=5 m=34
